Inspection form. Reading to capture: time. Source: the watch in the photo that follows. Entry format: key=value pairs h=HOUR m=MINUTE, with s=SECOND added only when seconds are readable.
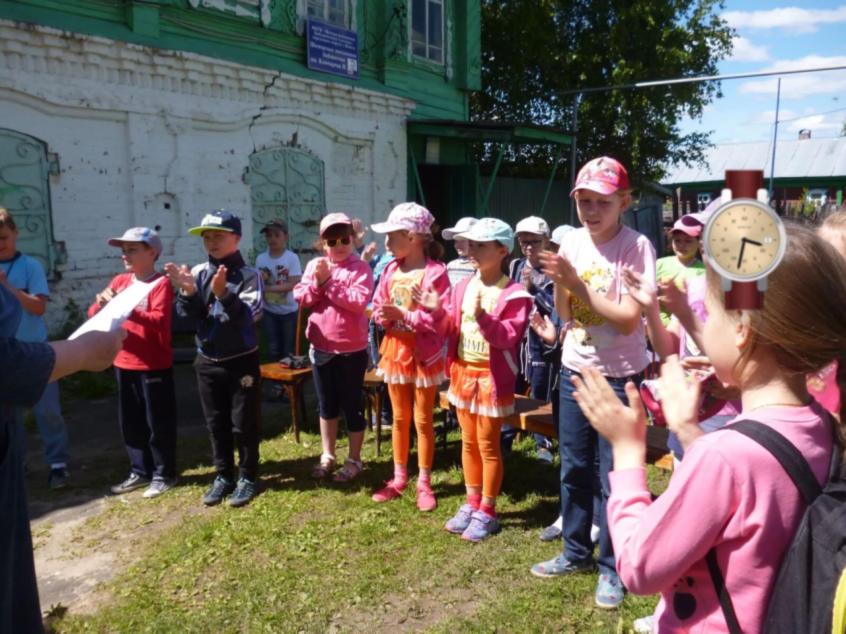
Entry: h=3 m=32
